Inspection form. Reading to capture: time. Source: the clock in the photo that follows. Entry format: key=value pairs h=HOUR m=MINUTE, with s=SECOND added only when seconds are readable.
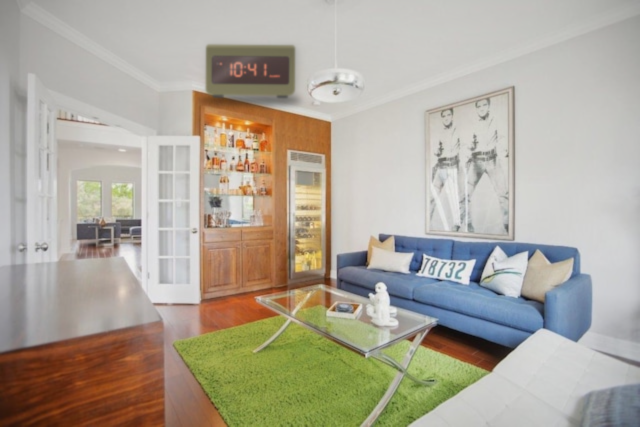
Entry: h=10 m=41
